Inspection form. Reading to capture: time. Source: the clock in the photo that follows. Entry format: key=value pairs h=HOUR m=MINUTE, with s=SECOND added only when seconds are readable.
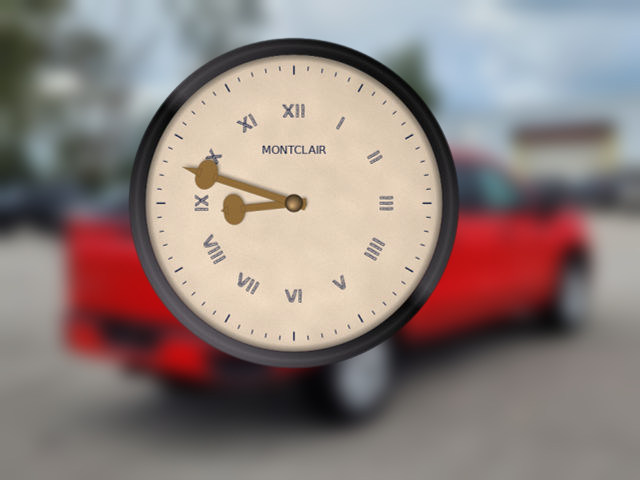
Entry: h=8 m=48
